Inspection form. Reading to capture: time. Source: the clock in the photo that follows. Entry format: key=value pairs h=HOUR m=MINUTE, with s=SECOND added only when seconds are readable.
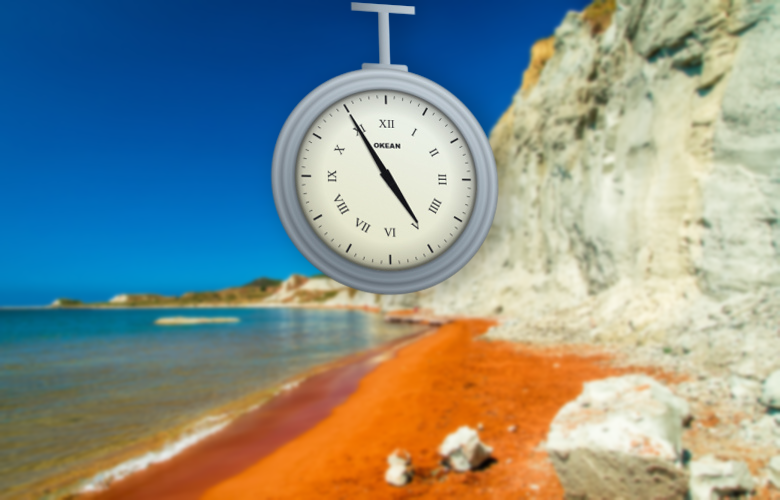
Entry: h=4 m=55
